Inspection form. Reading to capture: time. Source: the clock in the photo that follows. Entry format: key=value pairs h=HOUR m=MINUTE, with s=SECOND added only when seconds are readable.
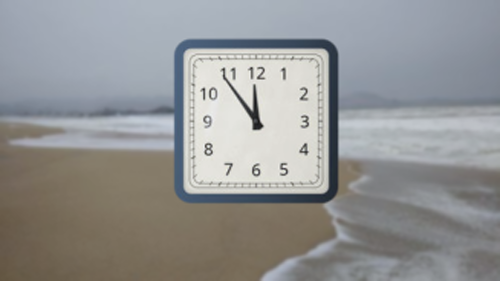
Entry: h=11 m=54
